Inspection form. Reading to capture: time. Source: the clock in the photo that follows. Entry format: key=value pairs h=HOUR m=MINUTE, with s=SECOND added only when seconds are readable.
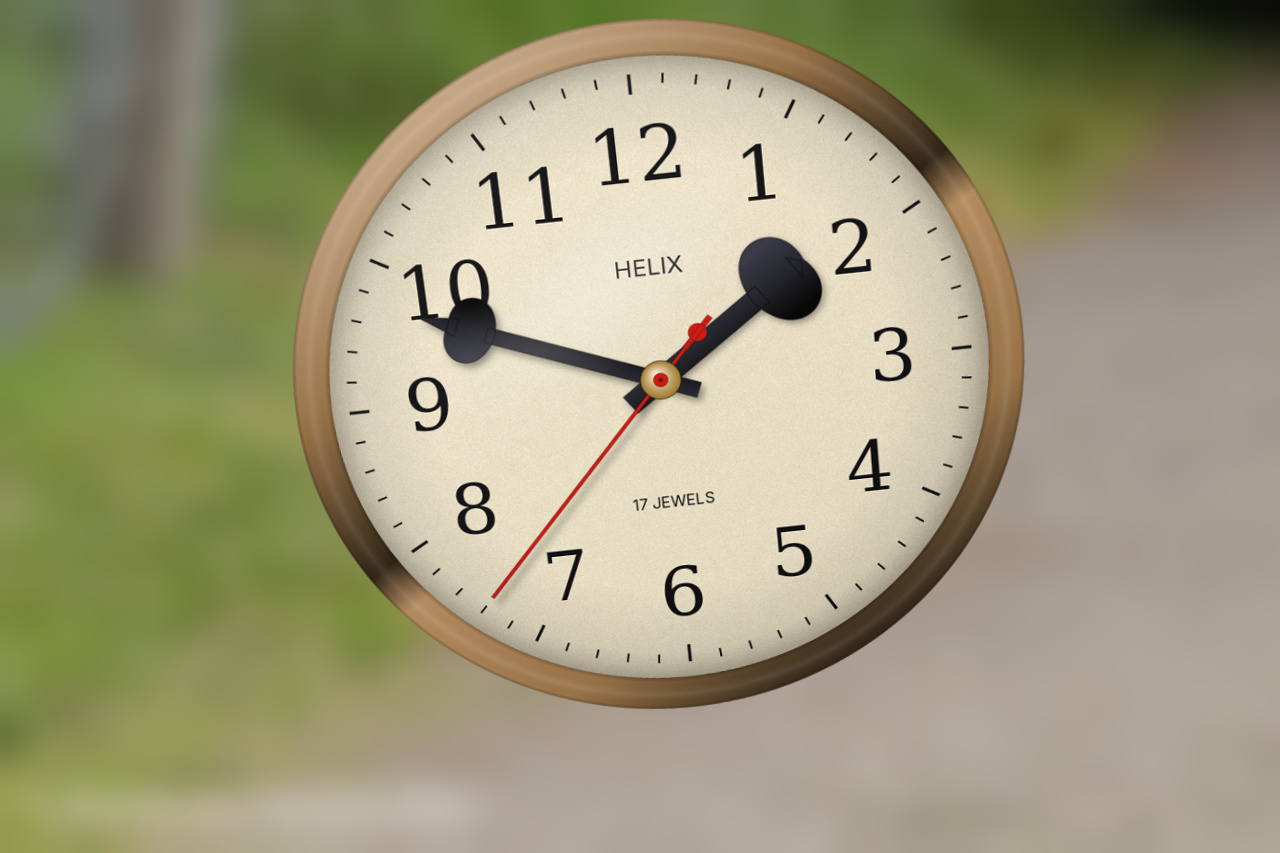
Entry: h=1 m=48 s=37
